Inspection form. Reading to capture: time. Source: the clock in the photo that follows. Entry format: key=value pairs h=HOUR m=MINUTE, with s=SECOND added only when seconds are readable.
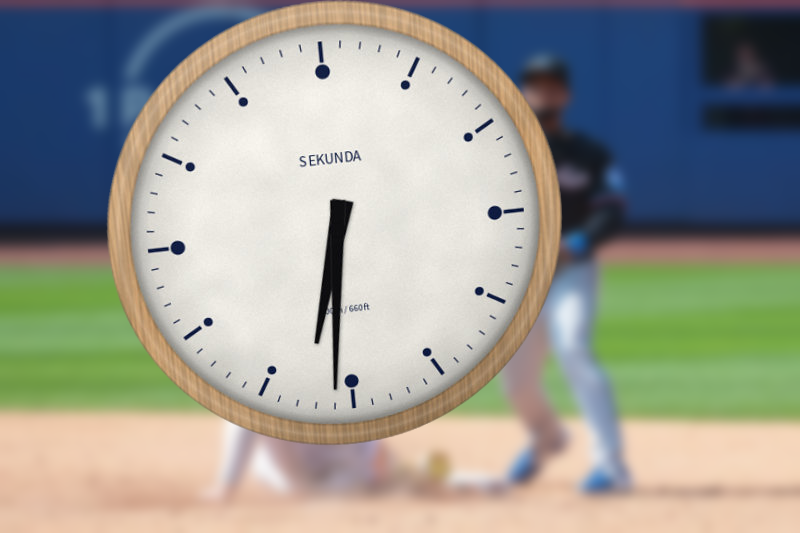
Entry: h=6 m=31
